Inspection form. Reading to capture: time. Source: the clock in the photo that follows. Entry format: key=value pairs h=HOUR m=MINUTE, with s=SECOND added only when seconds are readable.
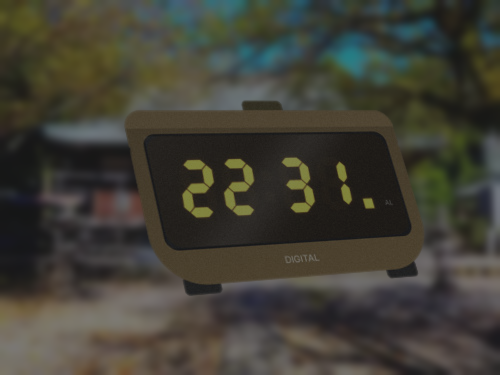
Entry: h=22 m=31
